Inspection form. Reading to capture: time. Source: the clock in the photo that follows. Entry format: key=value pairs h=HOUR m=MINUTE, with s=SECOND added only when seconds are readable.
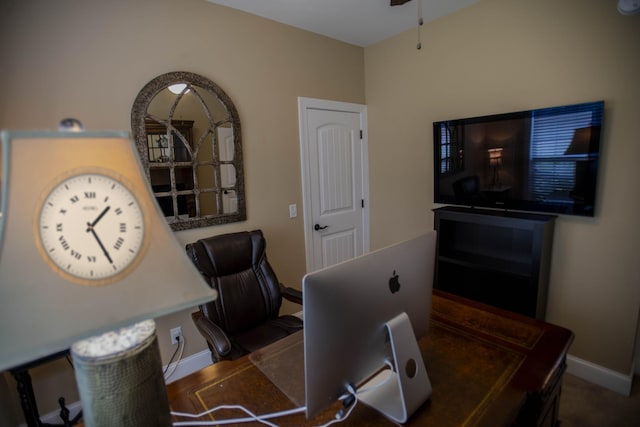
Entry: h=1 m=25
